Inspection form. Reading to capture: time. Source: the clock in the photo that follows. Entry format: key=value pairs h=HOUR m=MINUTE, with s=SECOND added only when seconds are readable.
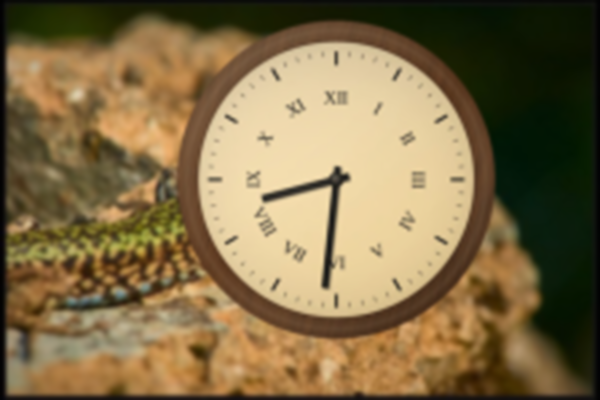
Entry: h=8 m=31
